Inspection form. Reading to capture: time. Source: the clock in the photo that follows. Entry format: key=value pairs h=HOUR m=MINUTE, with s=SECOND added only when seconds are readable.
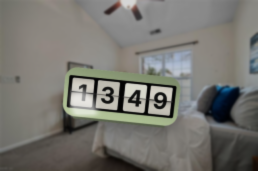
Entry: h=13 m=49
